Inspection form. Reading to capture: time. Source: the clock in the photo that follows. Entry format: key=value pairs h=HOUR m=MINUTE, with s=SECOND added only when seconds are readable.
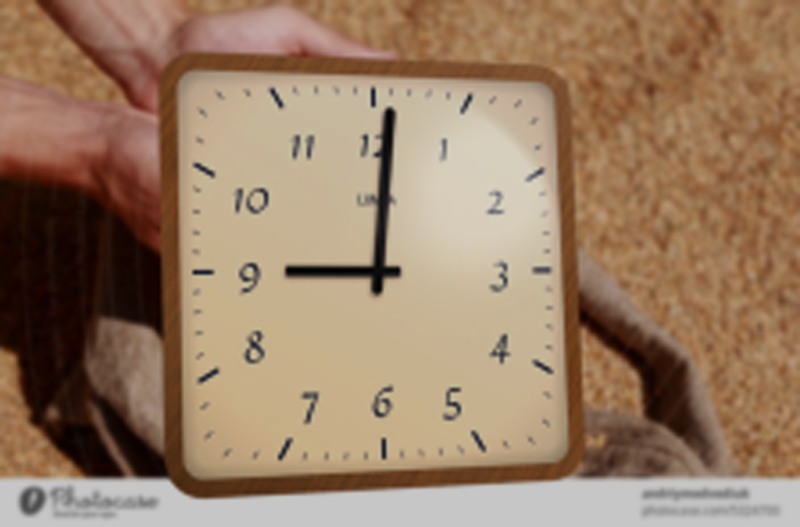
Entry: h=9 m=1
